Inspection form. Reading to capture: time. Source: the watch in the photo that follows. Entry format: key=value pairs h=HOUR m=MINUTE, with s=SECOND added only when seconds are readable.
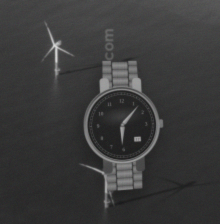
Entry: h=6 m=7
